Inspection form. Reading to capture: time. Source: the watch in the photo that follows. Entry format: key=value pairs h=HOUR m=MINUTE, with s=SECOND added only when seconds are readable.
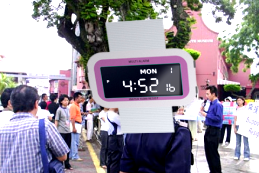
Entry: h=4 m=52 s=16
